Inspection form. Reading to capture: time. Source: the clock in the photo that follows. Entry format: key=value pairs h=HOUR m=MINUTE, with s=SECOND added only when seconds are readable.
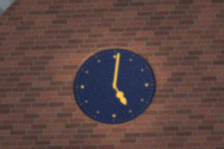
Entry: h=5 m=1
